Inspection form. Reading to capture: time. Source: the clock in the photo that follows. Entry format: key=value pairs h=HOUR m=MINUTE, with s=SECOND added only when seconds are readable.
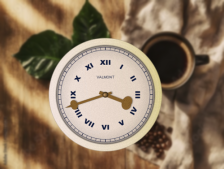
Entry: h=3 m=42
